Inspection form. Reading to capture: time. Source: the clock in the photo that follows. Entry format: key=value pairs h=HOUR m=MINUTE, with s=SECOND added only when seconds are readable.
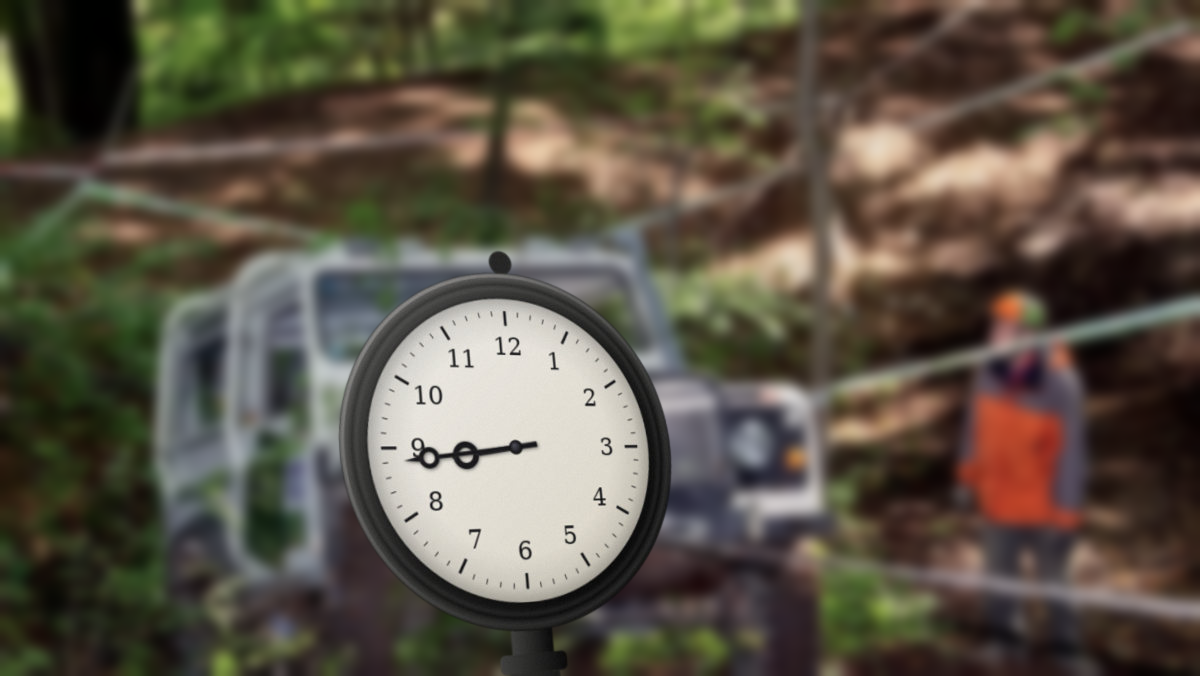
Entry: h=8 m=44
